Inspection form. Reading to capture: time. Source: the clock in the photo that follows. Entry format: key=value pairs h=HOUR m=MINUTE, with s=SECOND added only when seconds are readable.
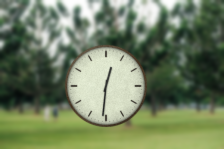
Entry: h=12 m=31
